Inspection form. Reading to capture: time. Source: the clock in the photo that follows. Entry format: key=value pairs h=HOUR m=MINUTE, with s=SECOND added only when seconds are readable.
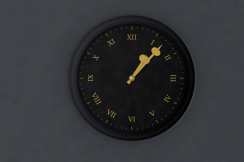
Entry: h=1 m=7
